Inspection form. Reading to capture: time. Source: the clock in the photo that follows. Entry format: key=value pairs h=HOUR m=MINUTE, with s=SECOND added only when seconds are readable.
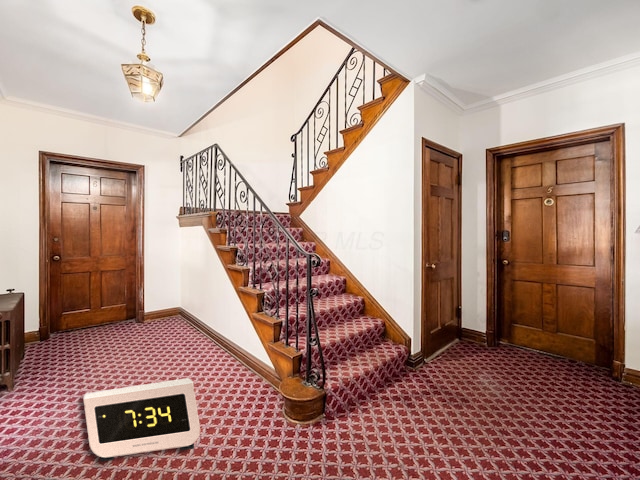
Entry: h=7 m=34
